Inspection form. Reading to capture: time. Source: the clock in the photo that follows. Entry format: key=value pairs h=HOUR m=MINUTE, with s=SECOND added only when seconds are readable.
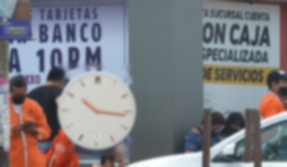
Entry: h=10 m=16
